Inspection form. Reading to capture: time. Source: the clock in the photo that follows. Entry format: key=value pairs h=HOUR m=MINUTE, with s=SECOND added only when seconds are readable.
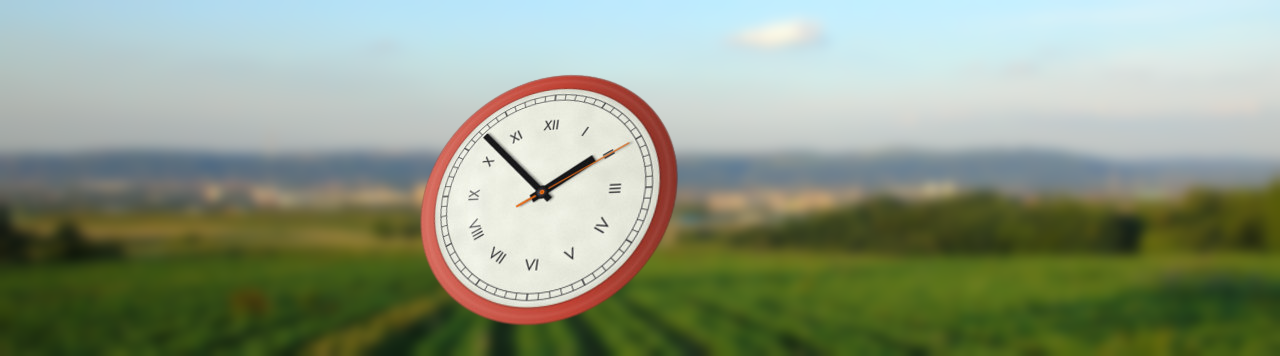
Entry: h=1 m=52 s=10
